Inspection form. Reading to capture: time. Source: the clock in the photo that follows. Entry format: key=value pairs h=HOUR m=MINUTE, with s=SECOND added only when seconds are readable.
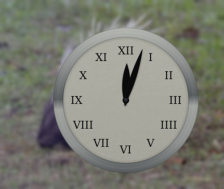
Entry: h=12 m=3
